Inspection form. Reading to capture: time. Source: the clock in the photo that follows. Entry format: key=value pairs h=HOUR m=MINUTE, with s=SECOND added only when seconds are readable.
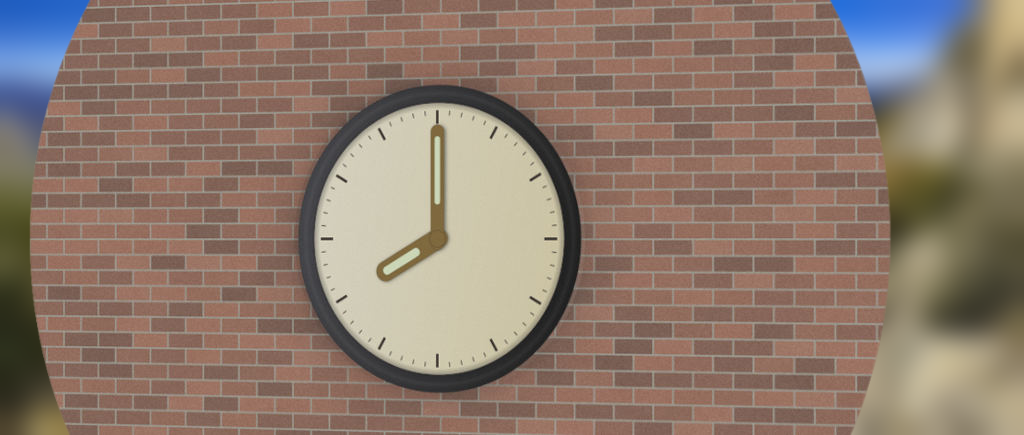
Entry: h=8 m=0
